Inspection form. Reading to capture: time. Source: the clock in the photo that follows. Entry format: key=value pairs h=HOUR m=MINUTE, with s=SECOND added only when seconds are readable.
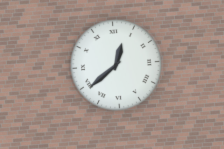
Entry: h=12 m=39
